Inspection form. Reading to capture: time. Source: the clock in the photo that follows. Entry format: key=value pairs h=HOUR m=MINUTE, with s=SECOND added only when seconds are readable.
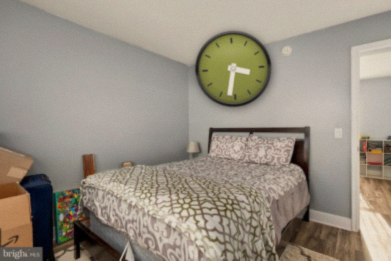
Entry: h=3 m=32
